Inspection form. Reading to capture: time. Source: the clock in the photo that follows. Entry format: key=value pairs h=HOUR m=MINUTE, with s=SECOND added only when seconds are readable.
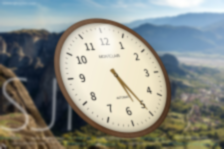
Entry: h=5 m=25
